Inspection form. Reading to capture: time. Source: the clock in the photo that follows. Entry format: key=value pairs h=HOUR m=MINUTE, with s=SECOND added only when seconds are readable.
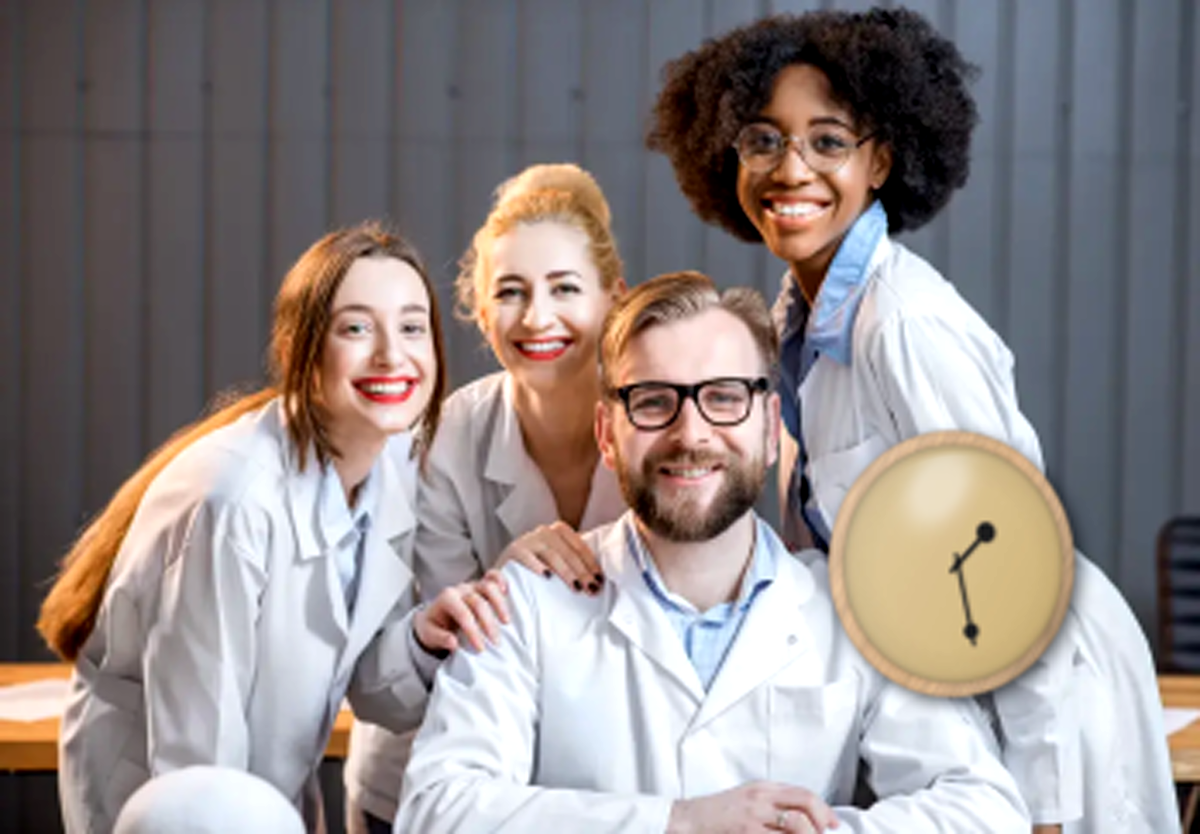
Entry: h=1 m=28
